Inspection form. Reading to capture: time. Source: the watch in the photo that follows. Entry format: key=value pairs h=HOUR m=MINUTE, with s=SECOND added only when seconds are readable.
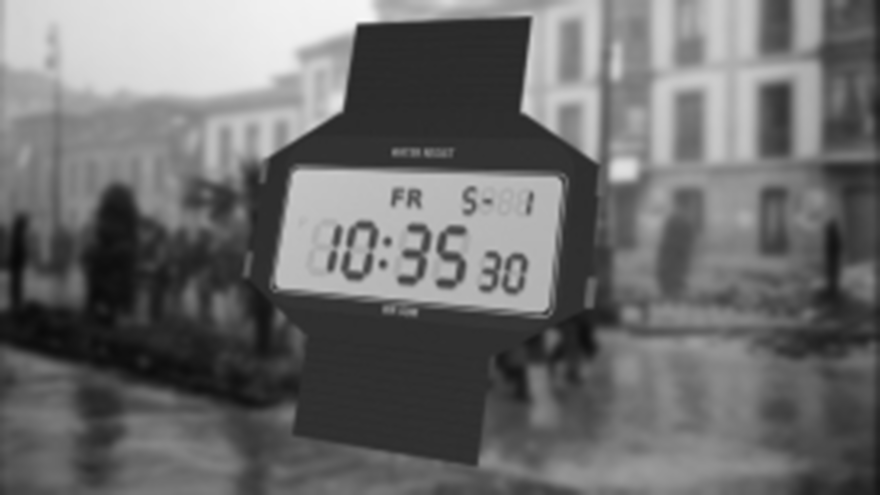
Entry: h=10 m=35 s=30
